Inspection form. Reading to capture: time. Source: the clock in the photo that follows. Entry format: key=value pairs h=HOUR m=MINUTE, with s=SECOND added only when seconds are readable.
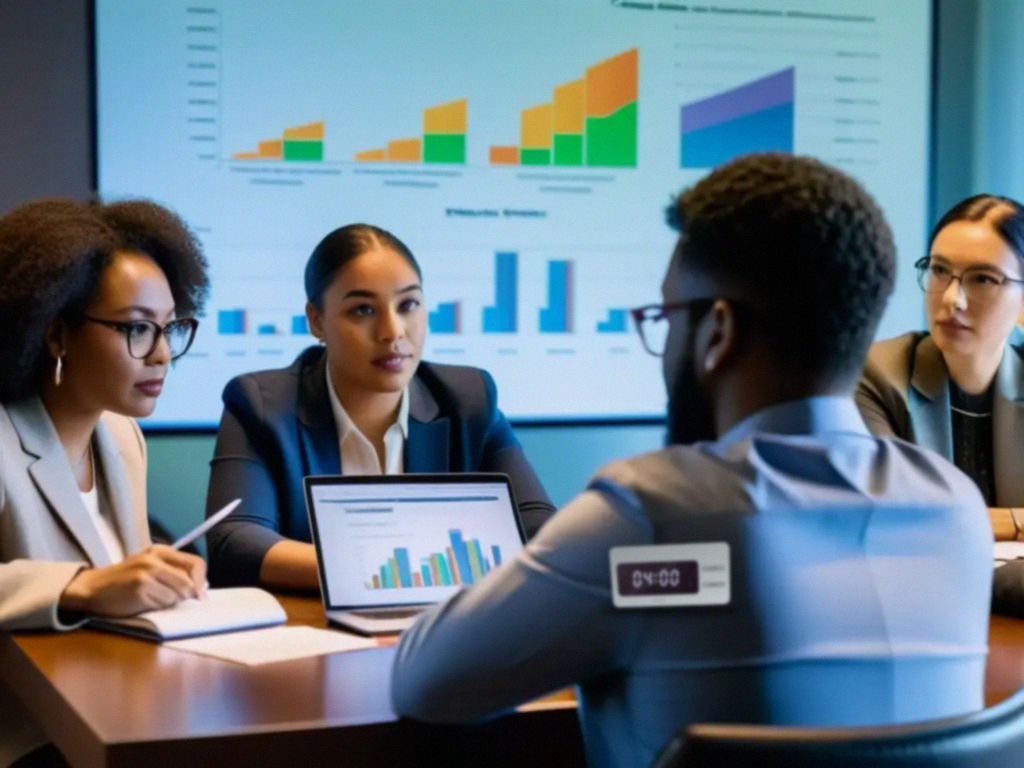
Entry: h=4 m=0
